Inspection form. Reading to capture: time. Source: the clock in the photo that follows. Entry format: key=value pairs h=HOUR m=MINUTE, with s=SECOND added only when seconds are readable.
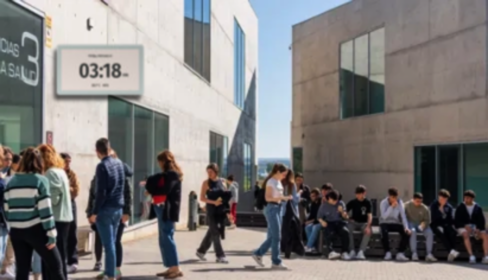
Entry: h=3 m=18
